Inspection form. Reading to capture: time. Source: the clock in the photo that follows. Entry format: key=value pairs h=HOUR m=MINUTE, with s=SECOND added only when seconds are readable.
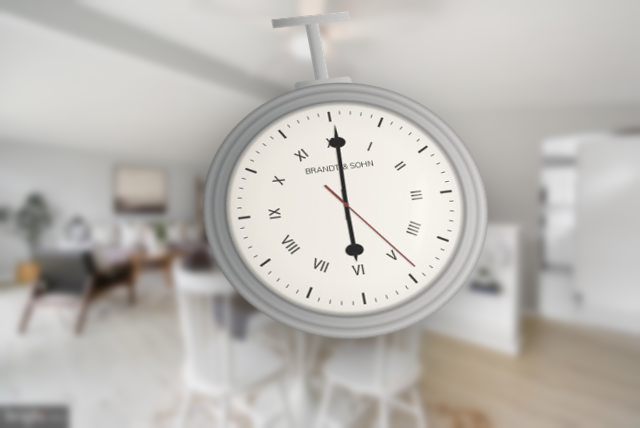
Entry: h=6 m=0 s=24
